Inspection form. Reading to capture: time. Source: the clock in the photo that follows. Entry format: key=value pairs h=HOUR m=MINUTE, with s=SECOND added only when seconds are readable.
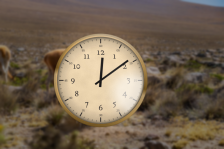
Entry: h=12 m=9
